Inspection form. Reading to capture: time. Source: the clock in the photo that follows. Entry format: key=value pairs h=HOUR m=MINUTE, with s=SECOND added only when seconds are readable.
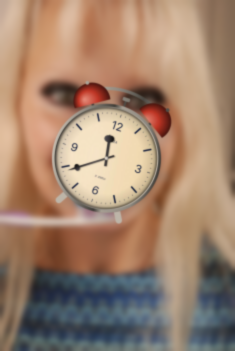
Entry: h=11 m=39
